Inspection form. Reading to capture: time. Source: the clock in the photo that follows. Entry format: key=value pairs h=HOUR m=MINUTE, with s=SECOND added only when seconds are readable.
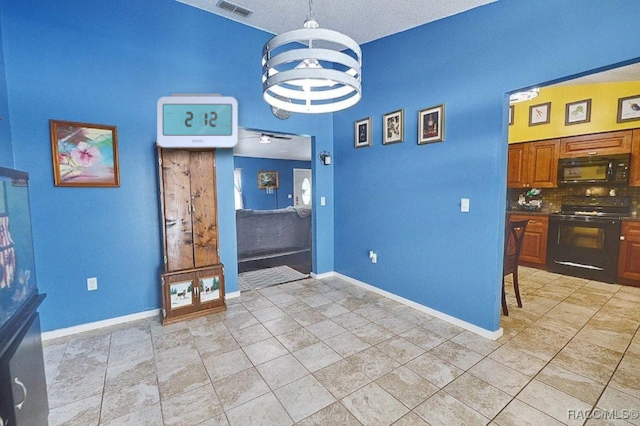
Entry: h=2 m=12
